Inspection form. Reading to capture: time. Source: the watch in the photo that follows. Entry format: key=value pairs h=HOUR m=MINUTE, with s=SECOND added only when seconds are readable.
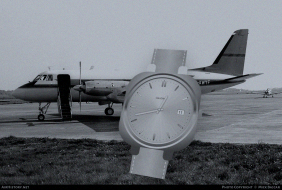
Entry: h=12 m=42
